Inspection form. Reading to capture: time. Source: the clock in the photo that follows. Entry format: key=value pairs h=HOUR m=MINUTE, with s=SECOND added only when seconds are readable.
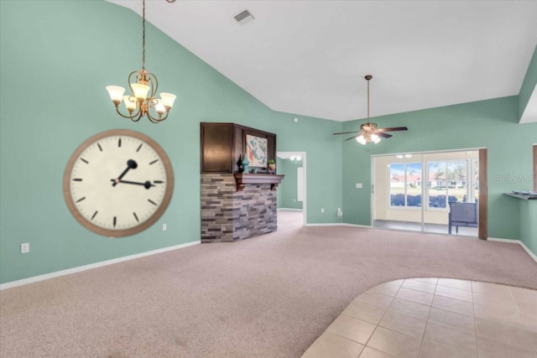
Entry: h=1 m=16
